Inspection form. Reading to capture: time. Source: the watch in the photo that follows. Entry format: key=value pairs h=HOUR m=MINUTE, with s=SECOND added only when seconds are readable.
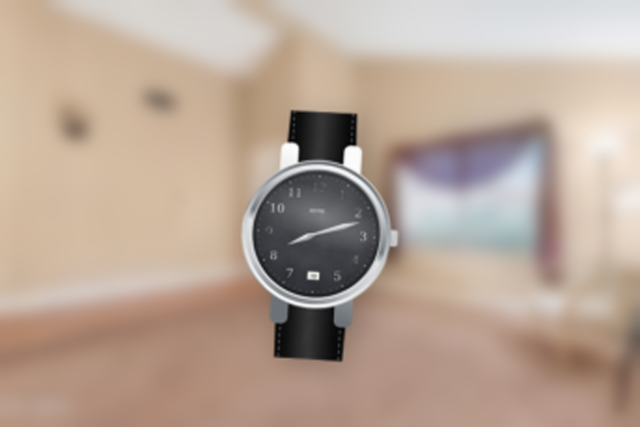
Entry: h=8 m=12
